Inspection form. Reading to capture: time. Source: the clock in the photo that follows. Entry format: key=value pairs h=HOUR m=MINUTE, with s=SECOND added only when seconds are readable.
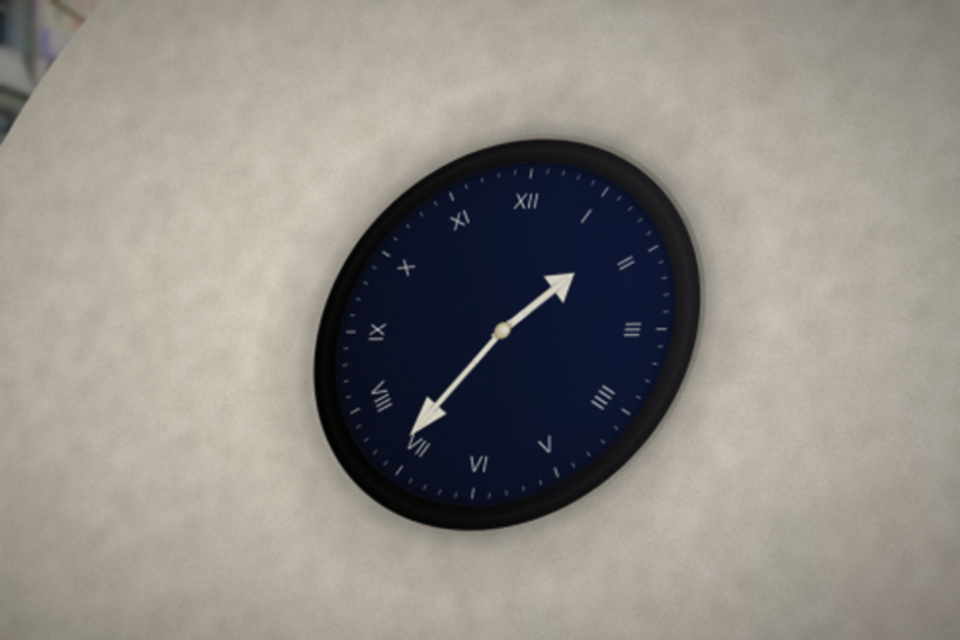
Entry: h=1 m=36
